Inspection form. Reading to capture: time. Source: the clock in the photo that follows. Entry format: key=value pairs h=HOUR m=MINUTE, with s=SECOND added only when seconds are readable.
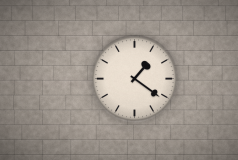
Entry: h=1 m=21
